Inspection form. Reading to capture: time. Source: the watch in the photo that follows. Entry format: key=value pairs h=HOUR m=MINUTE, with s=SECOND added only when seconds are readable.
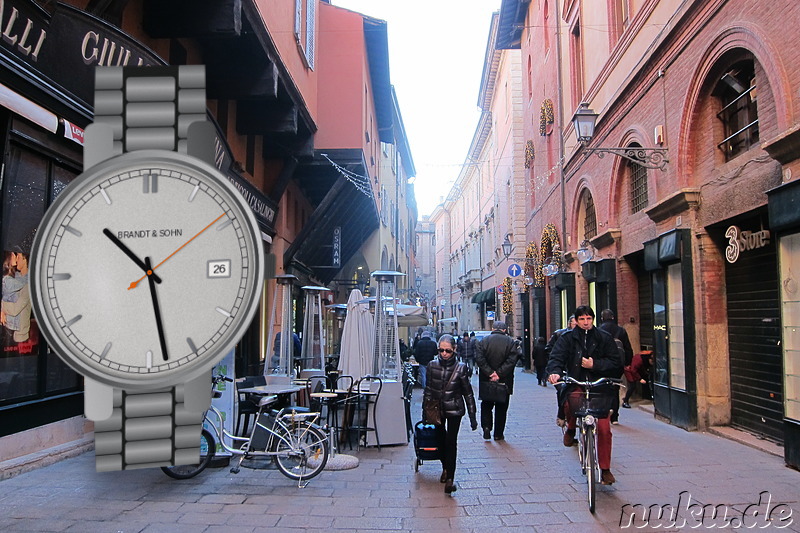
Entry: h=10 m=28 s=9
